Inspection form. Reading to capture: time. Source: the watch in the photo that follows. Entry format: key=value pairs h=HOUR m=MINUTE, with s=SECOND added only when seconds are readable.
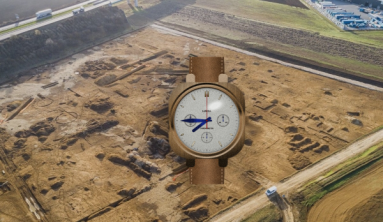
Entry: h=7 m=45
